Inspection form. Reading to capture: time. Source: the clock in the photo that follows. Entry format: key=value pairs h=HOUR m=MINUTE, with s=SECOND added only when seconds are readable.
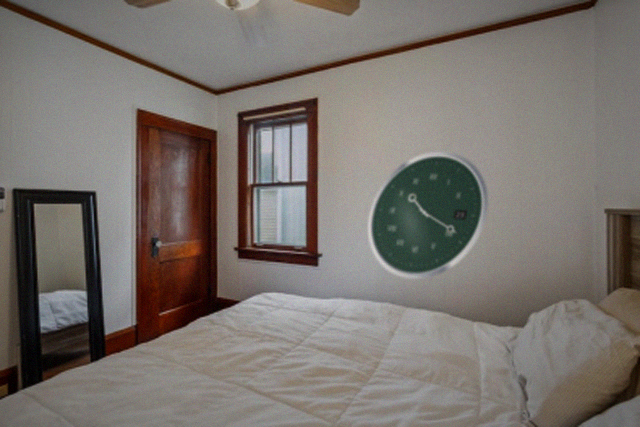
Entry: h=10 m=19
